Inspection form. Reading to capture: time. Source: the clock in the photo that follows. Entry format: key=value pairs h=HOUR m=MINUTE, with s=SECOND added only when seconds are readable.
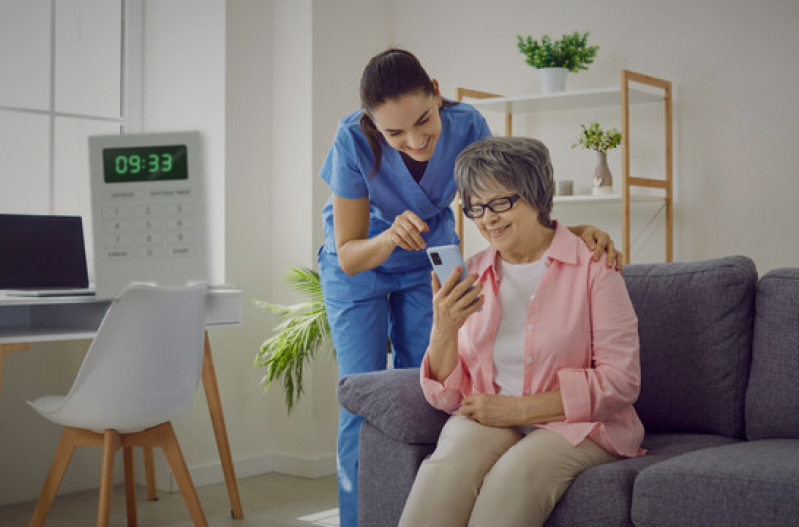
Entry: h=9 m=33
